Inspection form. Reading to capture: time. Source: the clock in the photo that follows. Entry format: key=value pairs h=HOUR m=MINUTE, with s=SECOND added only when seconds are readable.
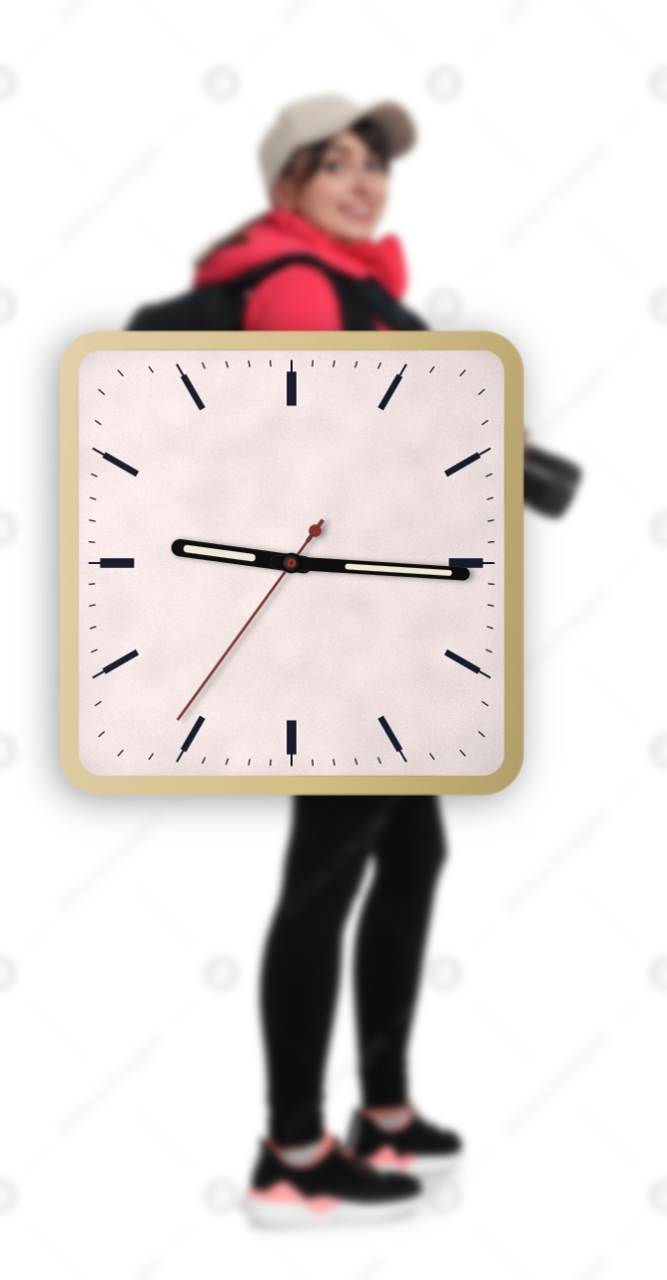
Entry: h=9 m=15 s=36
